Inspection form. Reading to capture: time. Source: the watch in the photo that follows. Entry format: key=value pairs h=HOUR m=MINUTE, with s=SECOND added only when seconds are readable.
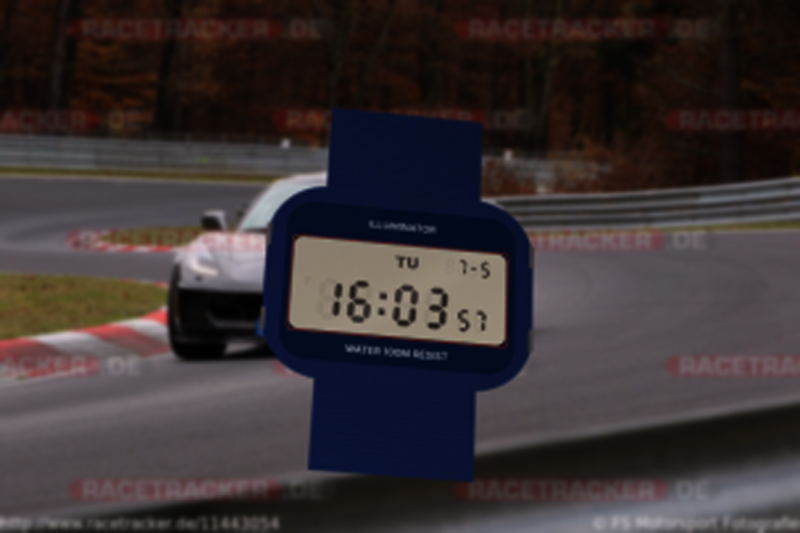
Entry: h=16 m=3 s=57
